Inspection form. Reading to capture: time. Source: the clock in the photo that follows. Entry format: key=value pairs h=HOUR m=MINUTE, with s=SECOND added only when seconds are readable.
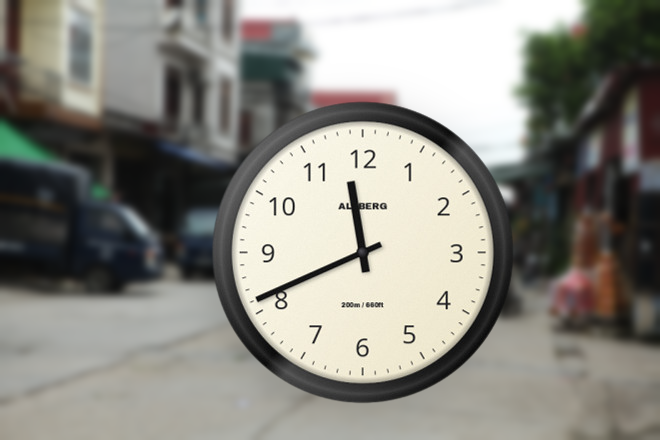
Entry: h=11 m=41
